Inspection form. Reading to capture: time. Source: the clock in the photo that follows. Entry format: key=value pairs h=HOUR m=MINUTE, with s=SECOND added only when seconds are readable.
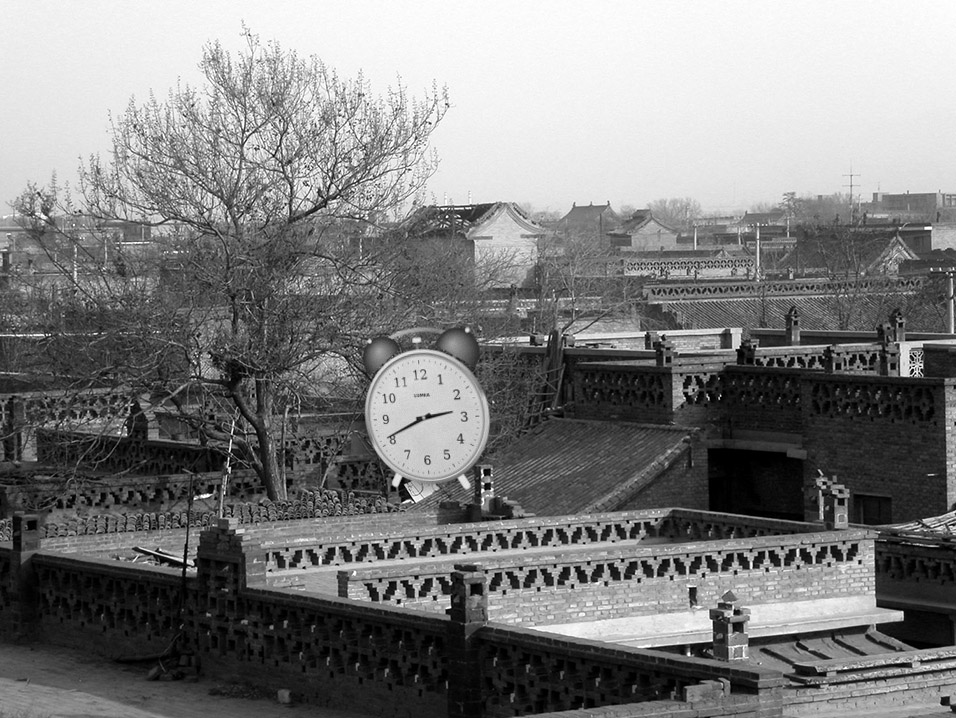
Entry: h=2 m=41
